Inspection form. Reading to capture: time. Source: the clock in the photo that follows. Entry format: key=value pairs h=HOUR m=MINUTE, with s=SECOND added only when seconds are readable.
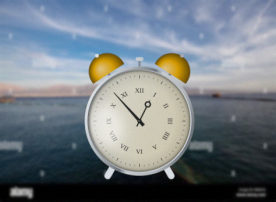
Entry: h=12 m=53
